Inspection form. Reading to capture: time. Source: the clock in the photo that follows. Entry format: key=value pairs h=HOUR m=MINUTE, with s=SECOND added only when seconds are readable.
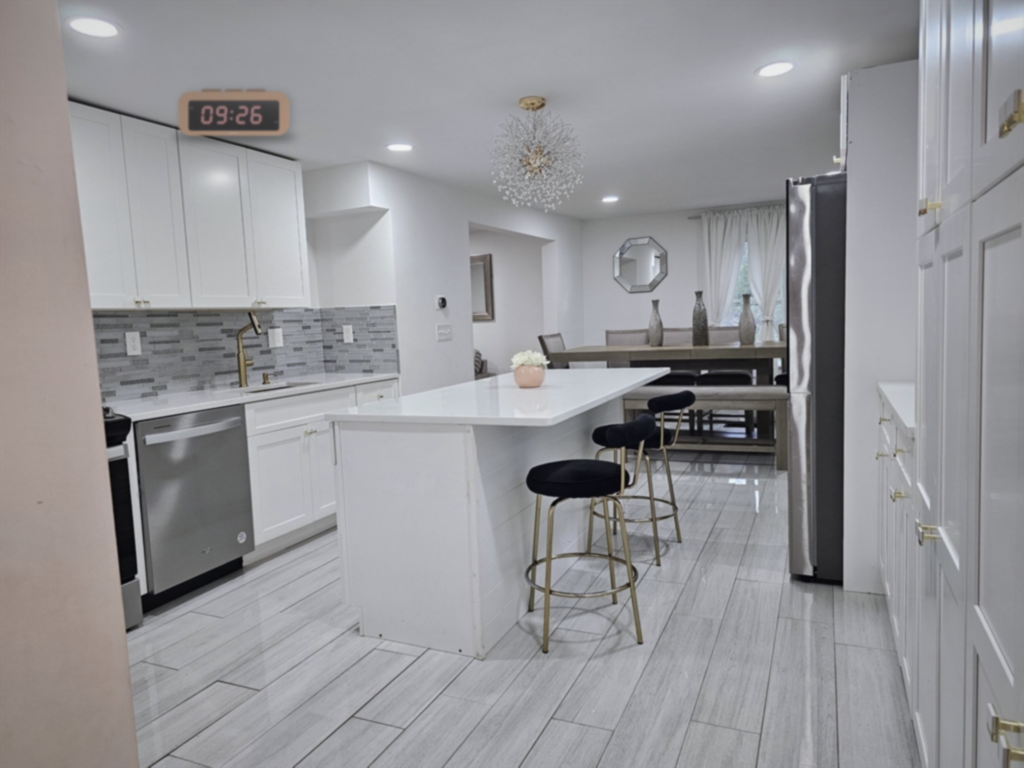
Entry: h=9 m=26
